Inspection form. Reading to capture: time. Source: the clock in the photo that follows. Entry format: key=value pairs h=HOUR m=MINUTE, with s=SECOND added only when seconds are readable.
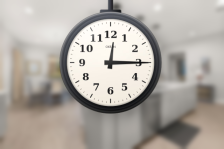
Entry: h=12 m=15
